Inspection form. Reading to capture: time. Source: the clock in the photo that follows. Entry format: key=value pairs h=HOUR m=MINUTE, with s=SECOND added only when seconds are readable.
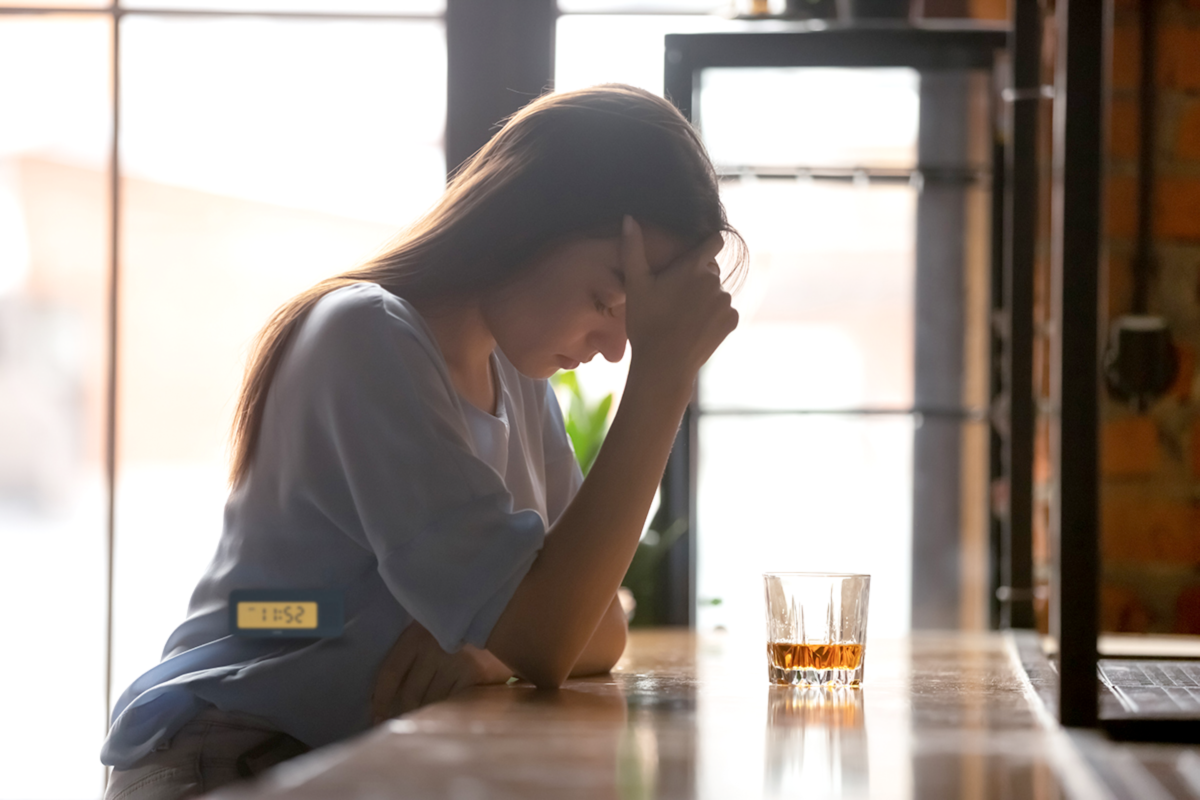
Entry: h=11 m=52
